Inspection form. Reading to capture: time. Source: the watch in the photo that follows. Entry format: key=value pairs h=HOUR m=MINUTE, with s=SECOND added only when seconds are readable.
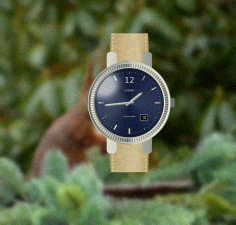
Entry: h=1 m=44
